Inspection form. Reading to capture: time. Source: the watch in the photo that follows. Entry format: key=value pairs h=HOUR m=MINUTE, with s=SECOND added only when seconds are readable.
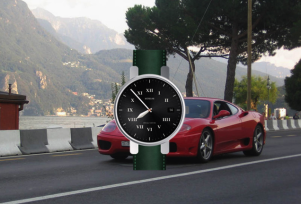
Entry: h=7 m=53
